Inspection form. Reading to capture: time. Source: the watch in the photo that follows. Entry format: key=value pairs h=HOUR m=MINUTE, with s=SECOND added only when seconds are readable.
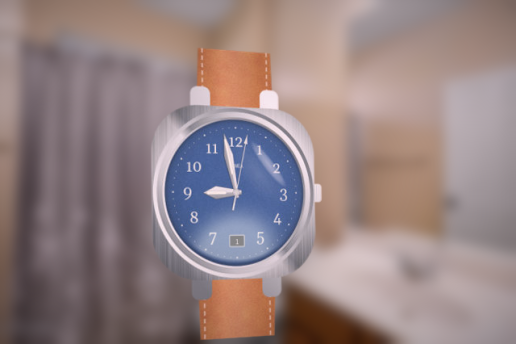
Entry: h=8 m=58 s=2
